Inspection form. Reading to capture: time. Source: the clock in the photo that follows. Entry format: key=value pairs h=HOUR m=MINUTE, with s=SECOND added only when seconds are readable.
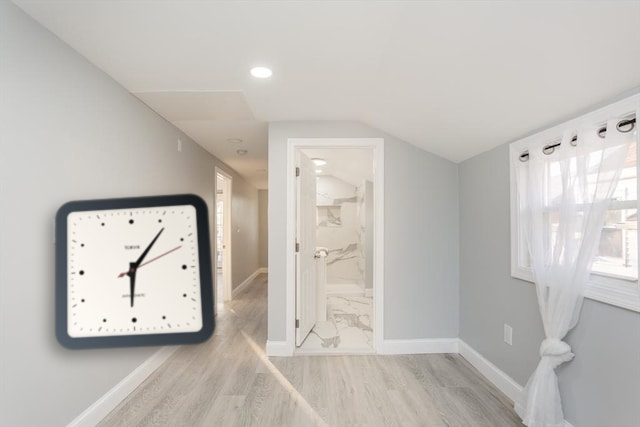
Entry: h=6 m=6 s=11
